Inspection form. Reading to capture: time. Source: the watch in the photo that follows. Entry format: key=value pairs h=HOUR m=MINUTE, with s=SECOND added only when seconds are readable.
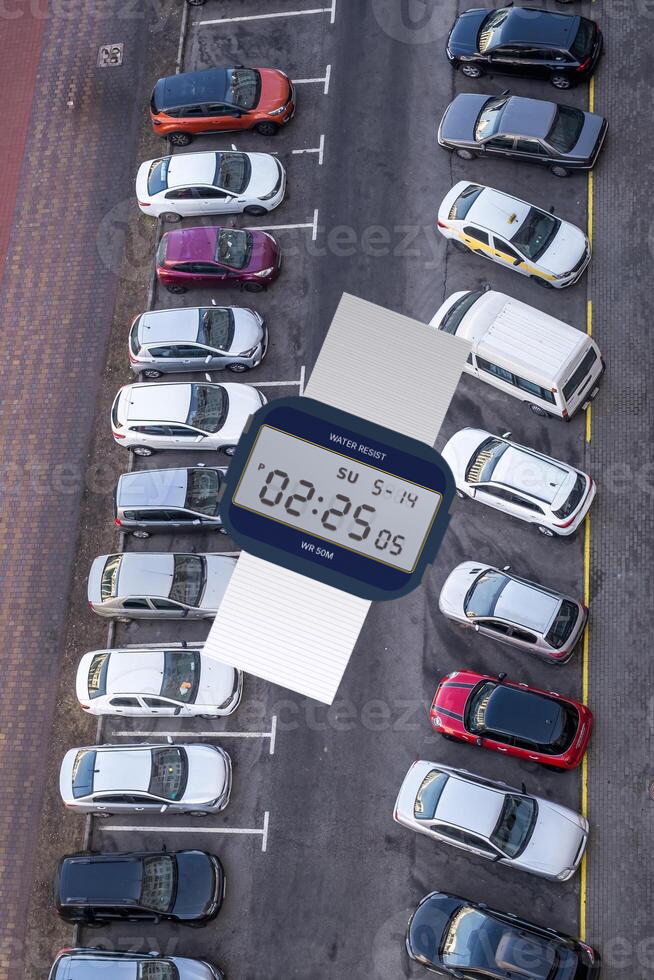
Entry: h=2 m=25 s=5
